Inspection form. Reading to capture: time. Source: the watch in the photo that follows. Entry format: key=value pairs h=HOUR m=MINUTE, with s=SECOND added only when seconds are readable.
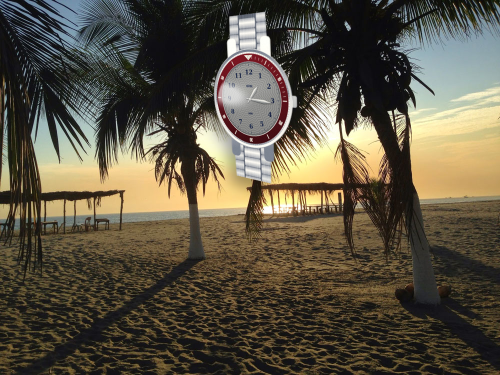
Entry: h=1 m=16
